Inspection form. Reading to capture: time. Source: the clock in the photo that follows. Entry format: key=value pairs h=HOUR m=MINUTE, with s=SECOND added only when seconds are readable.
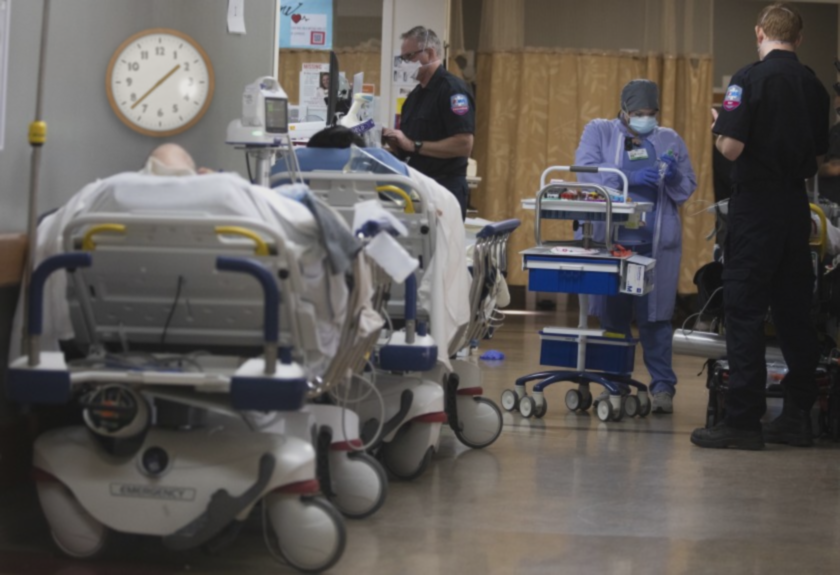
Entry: h=1 m=38
